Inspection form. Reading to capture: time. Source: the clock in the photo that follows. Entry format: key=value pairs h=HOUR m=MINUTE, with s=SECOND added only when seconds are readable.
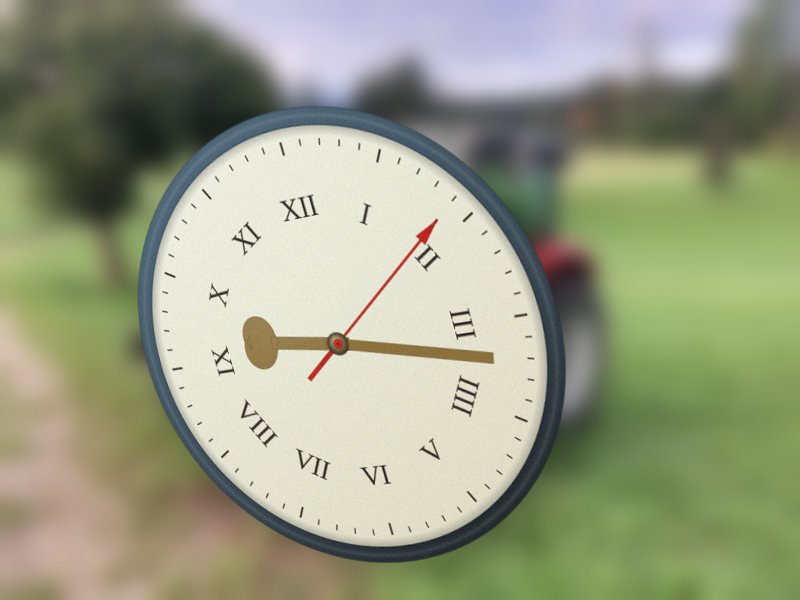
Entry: h=9 m=17 s=9
